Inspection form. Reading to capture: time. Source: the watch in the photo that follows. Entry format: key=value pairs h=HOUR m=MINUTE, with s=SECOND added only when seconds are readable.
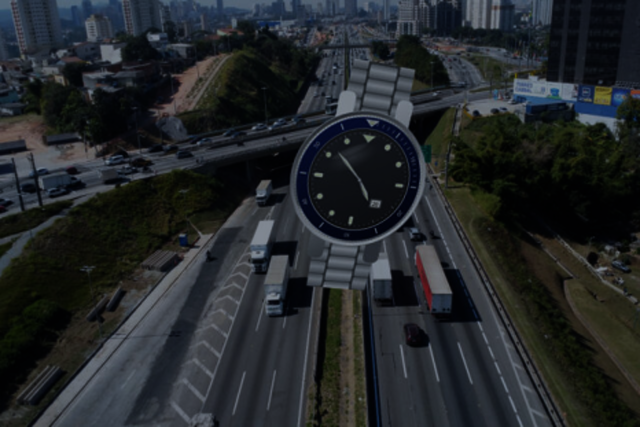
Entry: h=4 m=52
